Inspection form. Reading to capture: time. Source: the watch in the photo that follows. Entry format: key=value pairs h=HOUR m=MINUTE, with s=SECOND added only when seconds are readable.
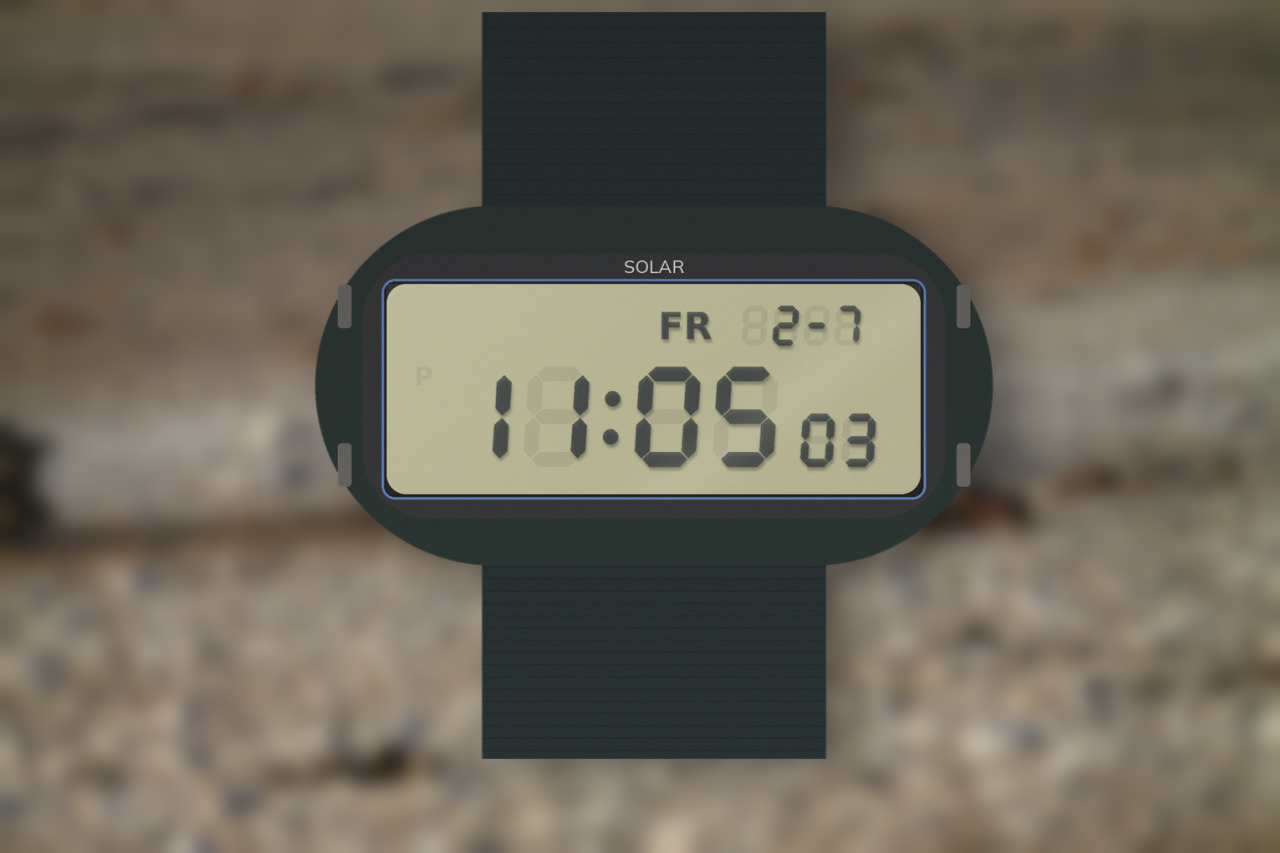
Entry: h=11 m=5 s=3
